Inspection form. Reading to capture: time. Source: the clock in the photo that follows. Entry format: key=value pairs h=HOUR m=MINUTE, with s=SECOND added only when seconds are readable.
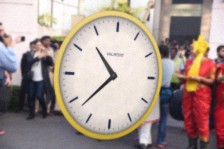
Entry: h=10 m=38
